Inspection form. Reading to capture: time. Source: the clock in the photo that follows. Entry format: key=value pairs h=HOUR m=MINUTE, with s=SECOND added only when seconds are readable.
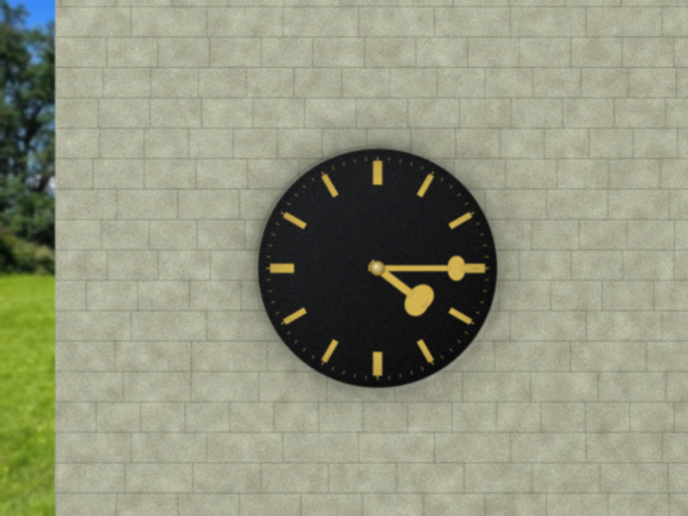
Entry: h=4 m=15
